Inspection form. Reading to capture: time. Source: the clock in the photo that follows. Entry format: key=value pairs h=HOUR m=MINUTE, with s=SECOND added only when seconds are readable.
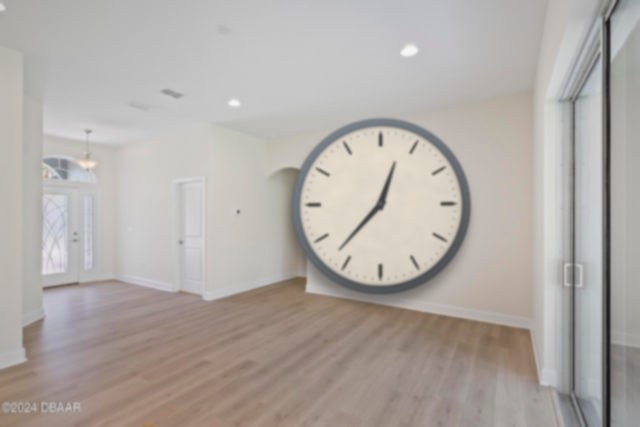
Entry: h=12 m=37
